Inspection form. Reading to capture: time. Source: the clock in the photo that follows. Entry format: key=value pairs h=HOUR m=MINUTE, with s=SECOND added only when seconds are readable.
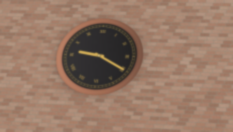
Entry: h=9 m=20
